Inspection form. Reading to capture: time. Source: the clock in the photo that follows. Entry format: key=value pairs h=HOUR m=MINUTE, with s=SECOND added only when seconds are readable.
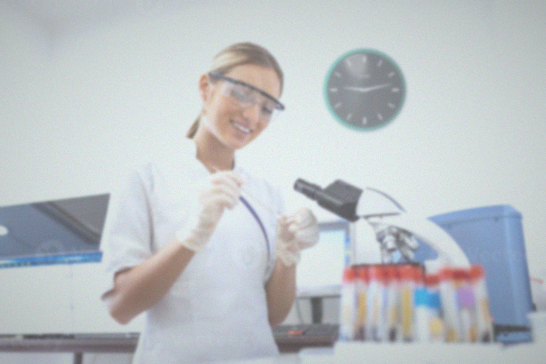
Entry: h=9 m=13
